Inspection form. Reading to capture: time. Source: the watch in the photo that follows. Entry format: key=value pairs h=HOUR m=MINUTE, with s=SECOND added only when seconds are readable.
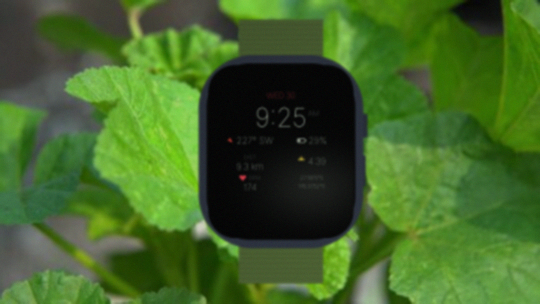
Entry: h=9 m=25
